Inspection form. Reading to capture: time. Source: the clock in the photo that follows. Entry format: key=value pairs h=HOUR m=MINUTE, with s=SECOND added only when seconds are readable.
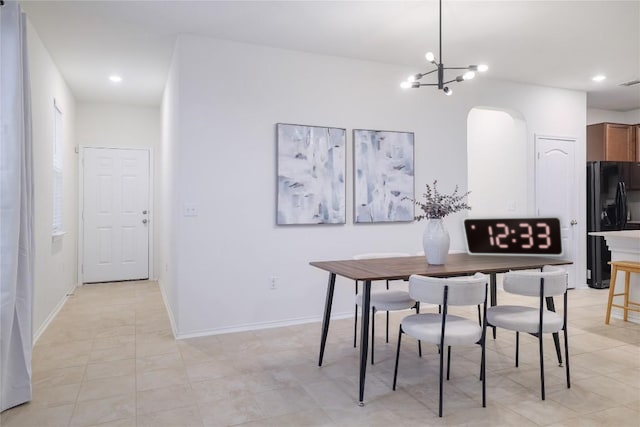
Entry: h=12 m=33
